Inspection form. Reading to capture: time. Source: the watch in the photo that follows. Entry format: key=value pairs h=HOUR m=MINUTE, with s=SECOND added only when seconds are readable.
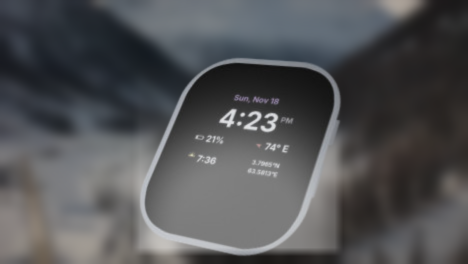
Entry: h=4 m=23
